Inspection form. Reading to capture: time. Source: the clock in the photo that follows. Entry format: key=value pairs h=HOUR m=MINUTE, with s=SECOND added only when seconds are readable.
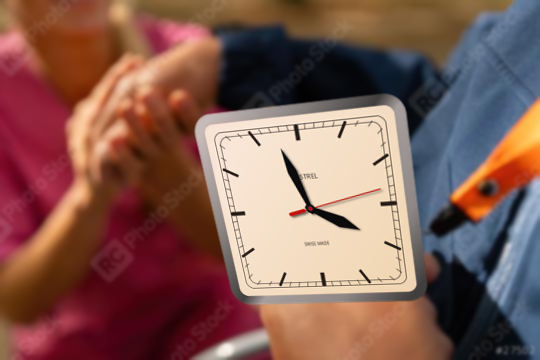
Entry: h=3 m=57 s=13
